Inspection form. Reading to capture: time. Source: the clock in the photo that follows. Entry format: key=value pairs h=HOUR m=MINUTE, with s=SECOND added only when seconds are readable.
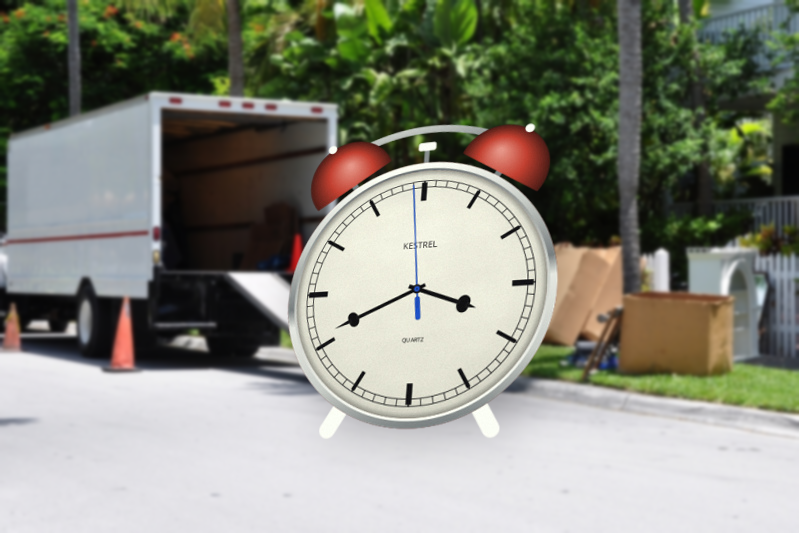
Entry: h=3 m=40 s=59
